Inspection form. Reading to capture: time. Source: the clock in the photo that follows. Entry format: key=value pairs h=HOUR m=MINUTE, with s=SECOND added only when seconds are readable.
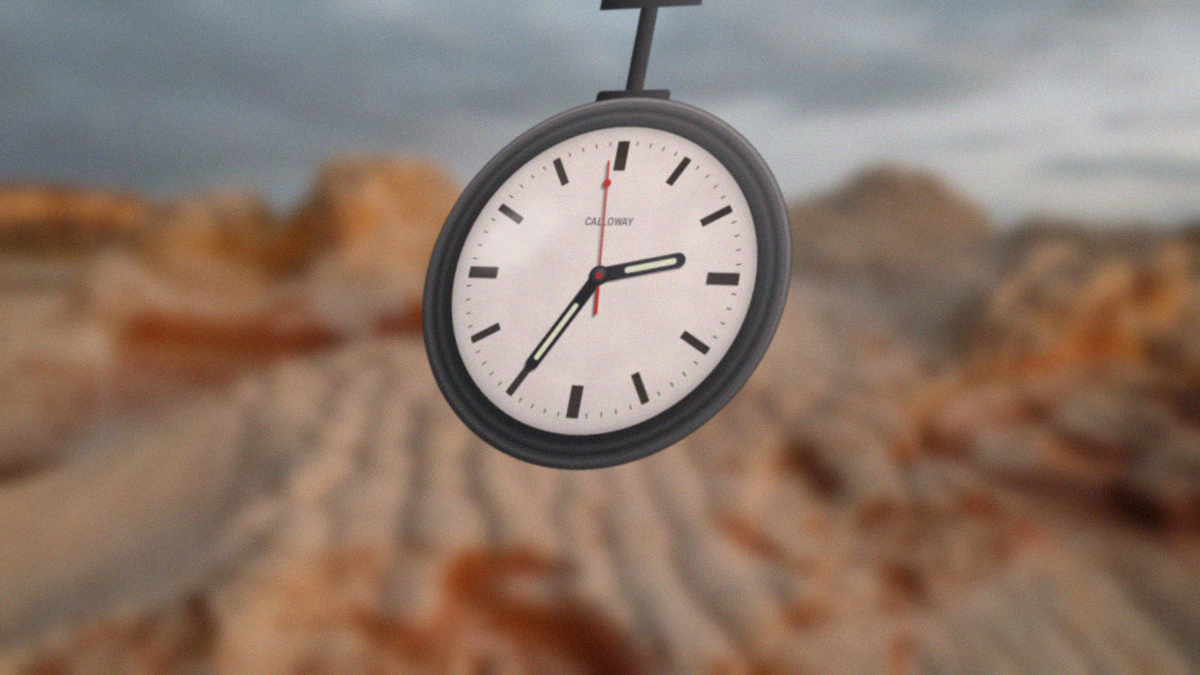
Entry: h=2 m=34 s=59
